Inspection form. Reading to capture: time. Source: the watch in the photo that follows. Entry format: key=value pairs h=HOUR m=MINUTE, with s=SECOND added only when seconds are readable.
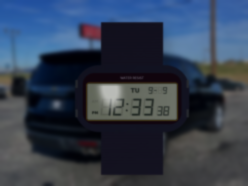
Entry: h=12 m=33
